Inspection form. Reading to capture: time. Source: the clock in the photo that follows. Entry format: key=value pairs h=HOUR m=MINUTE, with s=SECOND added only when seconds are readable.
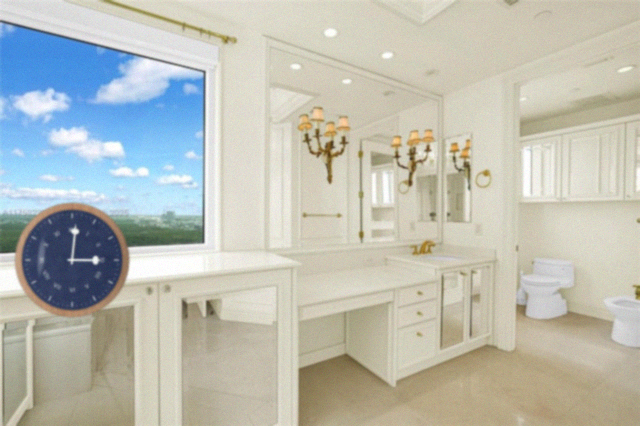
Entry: h=3 m=1
